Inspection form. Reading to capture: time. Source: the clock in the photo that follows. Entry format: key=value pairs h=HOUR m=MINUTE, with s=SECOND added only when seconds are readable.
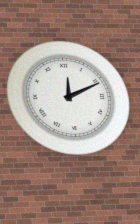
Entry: h=12 m=11
